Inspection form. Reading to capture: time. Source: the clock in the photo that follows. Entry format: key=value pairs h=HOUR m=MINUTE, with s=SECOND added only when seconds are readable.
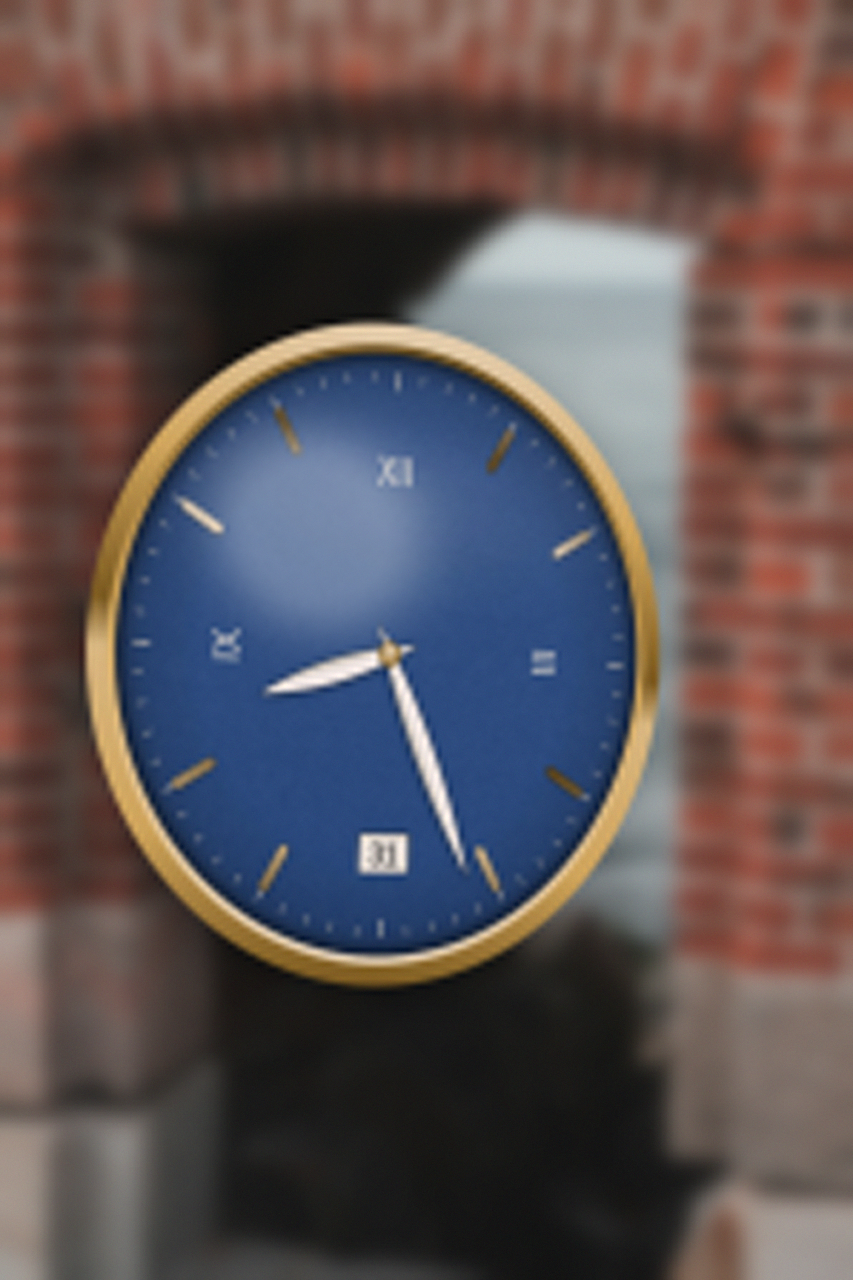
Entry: h=8 m=26
